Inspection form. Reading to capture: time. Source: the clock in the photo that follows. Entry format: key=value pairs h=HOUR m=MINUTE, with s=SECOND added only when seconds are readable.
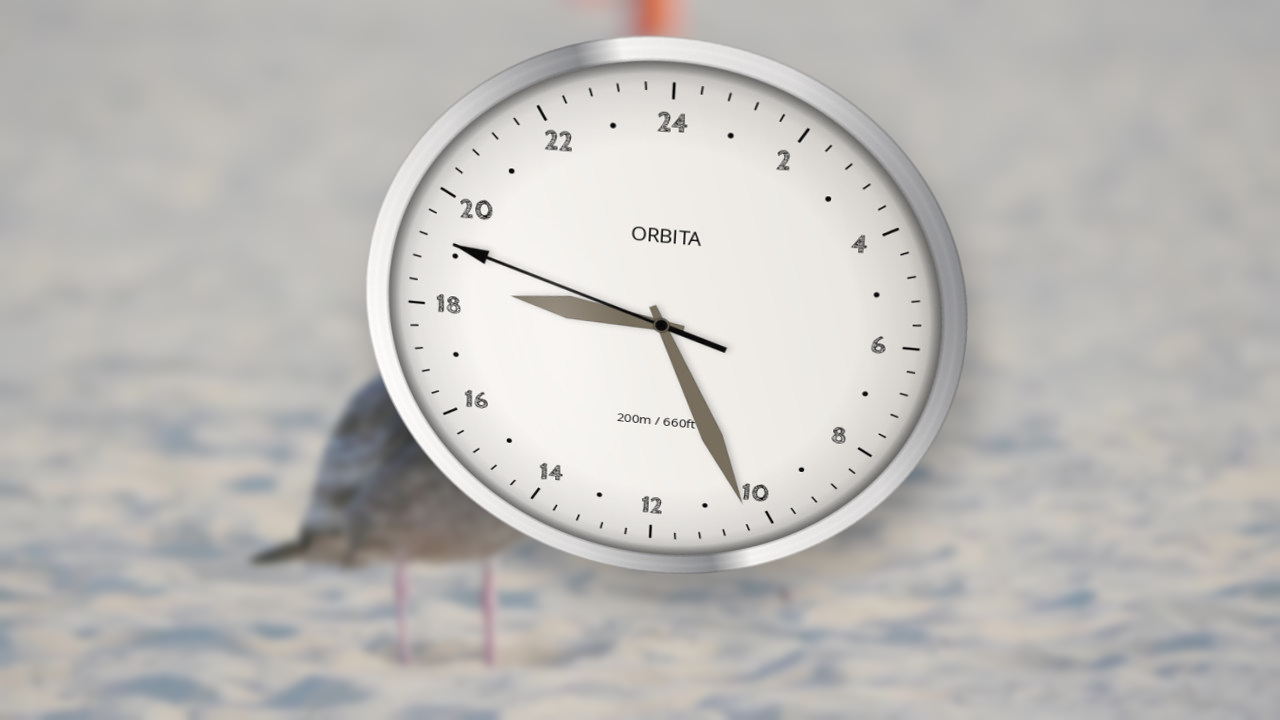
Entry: h=18 m=25 s=48
